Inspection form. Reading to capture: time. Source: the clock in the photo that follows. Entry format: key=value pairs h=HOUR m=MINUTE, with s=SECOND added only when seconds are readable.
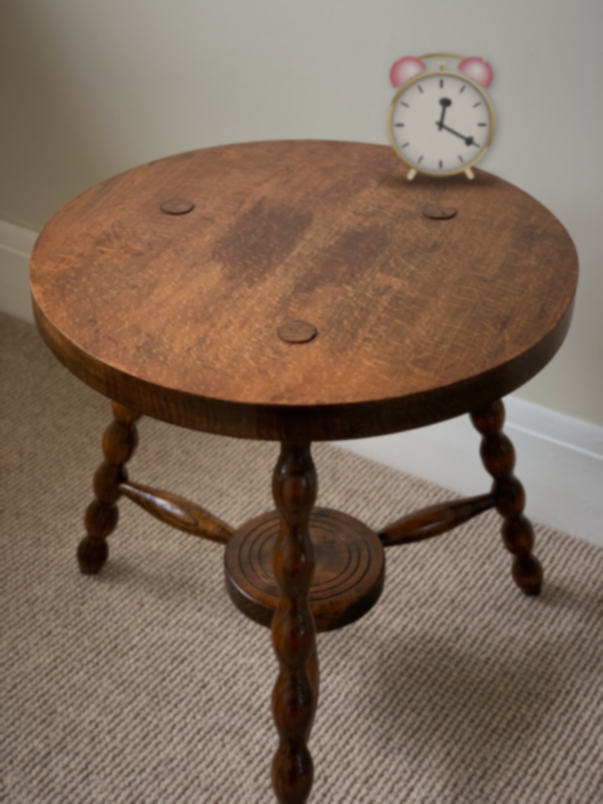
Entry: h=12 m=20
